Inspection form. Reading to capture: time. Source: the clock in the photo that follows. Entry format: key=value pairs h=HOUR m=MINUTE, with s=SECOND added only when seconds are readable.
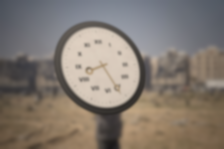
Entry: h=8 m=26
